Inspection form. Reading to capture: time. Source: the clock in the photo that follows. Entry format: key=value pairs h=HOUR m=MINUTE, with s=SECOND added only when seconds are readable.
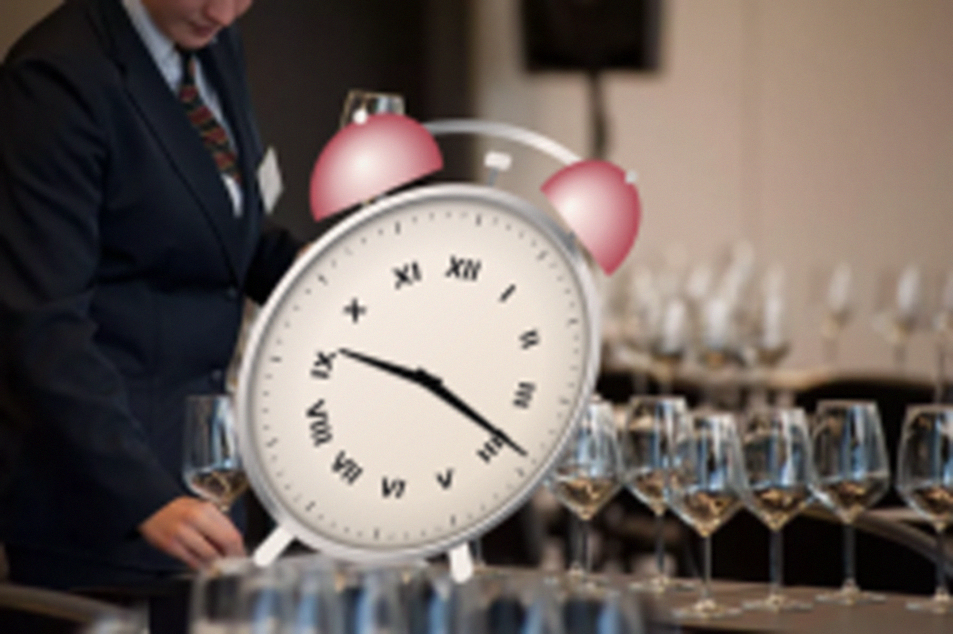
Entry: h=9 m=19
